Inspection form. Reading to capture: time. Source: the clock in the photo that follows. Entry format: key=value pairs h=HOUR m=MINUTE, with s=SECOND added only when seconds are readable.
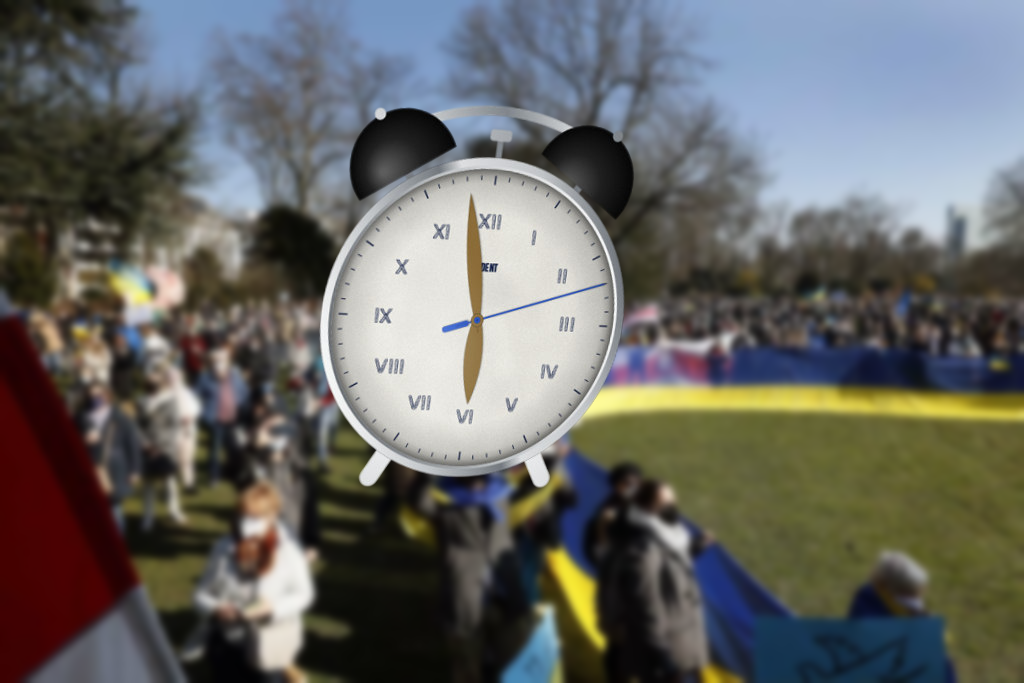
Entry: h=5 m=58 s=12
